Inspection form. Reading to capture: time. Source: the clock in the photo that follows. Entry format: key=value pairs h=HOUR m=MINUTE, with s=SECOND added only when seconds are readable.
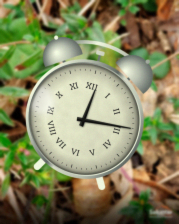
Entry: h=12 m=14
